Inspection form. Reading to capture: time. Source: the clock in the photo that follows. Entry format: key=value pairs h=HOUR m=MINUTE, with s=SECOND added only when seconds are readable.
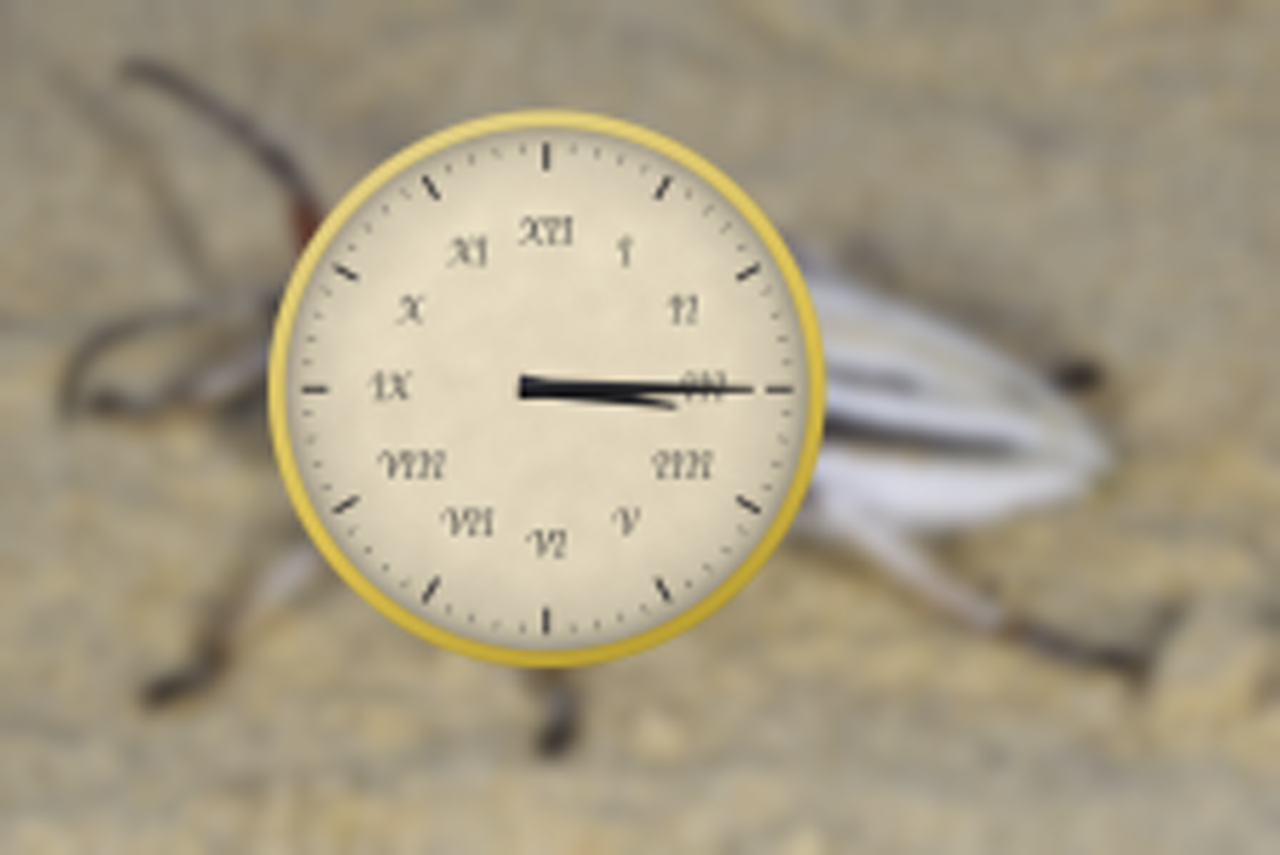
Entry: h=3 m=15
